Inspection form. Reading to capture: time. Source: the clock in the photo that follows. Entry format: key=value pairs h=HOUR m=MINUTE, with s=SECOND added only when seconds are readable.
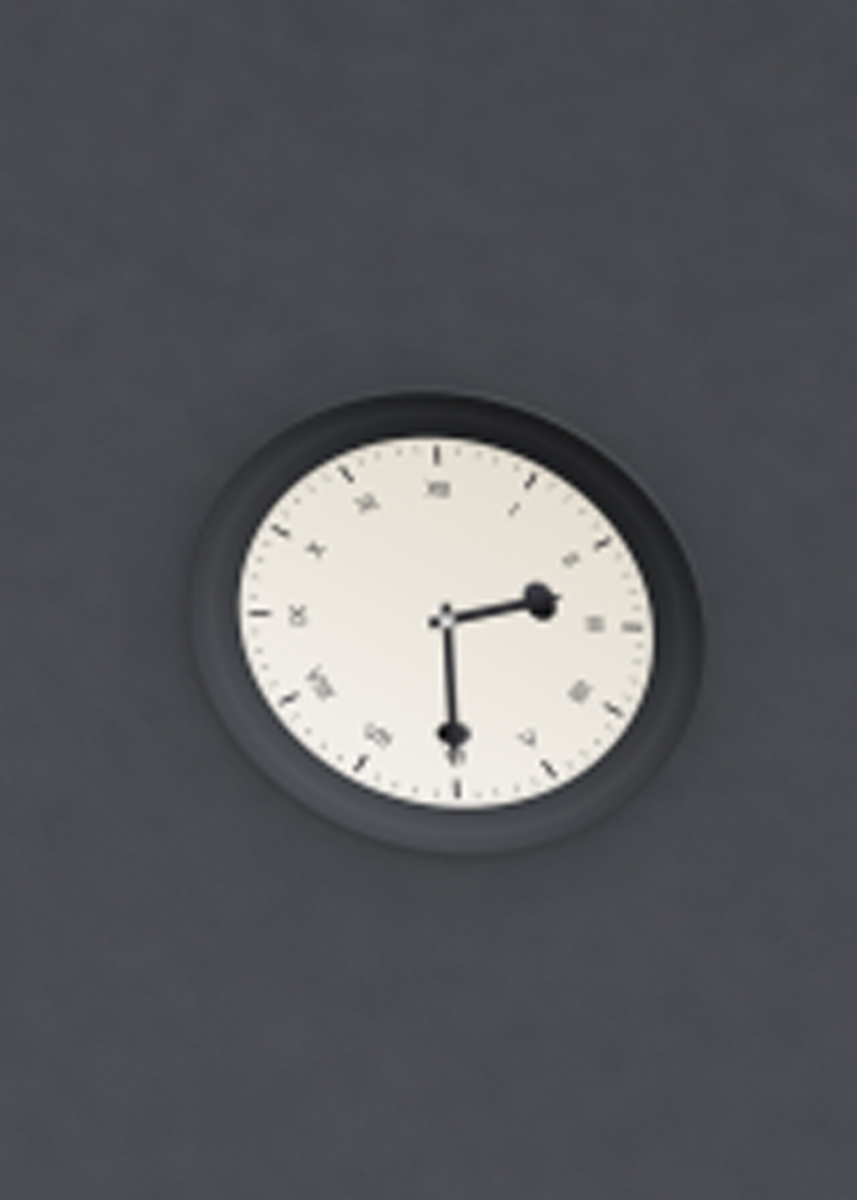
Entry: h=2 m=30
